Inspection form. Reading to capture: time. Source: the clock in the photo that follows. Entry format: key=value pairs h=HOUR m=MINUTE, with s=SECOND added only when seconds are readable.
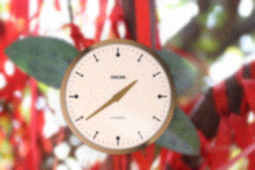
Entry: h=1 m=39
